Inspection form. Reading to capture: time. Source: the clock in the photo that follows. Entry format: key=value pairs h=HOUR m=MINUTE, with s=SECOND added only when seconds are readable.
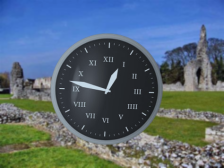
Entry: h=12 m=47
